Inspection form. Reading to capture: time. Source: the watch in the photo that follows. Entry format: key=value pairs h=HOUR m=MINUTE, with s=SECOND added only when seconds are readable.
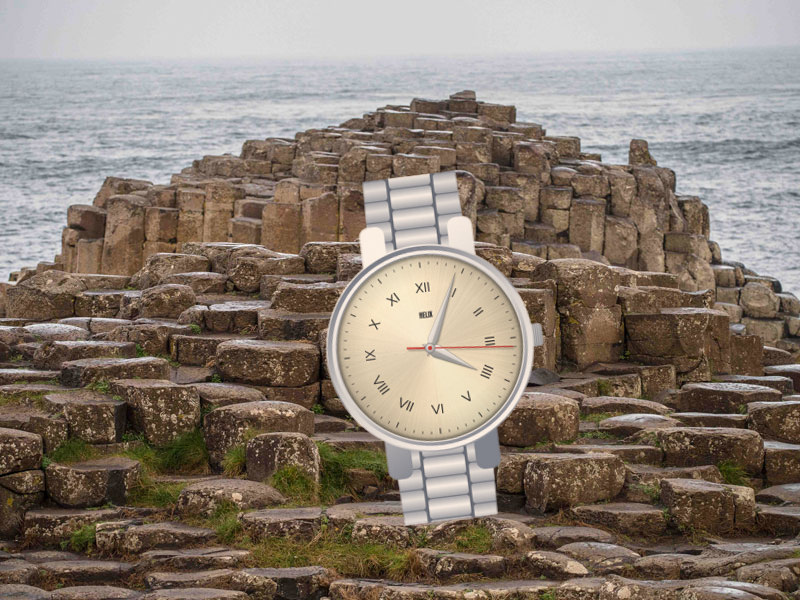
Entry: h=4 m=4 s=16
